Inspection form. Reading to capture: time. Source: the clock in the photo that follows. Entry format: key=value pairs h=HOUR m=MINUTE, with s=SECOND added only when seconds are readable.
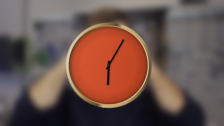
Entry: h=6 m=5
